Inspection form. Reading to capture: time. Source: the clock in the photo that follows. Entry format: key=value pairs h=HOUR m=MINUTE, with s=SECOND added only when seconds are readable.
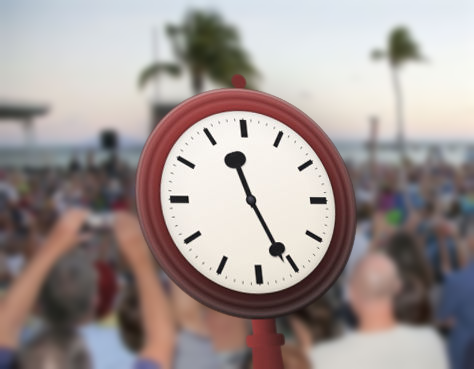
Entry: h=11 m=26
